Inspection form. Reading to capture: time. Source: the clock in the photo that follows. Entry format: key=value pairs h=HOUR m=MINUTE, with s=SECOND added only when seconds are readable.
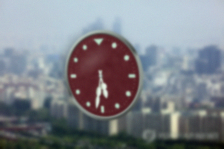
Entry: h=5 m=32
